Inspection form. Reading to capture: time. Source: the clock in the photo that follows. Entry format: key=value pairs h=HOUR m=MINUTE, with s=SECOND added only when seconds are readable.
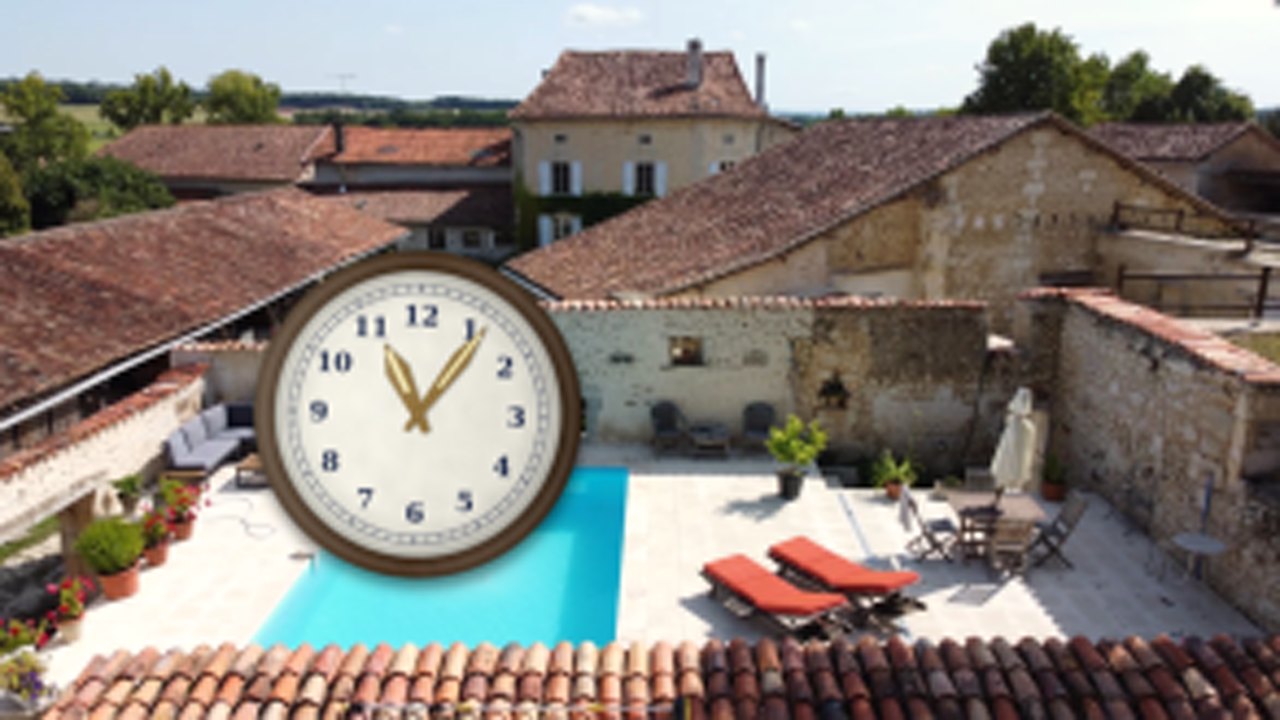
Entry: h=11 m=6
